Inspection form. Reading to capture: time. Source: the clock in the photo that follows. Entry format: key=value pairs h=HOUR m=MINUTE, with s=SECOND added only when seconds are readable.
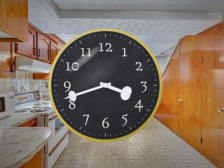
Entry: h=3 m=42
